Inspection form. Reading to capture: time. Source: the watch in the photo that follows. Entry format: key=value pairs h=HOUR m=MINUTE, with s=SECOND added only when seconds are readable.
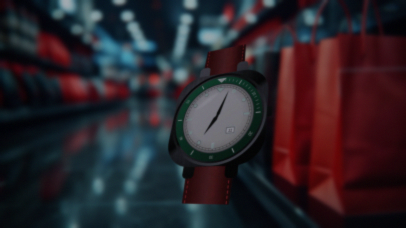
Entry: h=7 m=3
